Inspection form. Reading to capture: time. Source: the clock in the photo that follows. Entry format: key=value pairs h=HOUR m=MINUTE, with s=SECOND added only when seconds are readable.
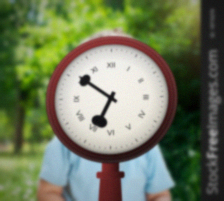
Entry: h=6 m=51
